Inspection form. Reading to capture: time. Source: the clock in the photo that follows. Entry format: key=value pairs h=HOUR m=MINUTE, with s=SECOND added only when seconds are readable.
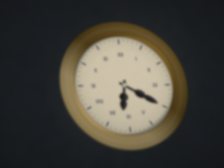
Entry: h=6 m=20
